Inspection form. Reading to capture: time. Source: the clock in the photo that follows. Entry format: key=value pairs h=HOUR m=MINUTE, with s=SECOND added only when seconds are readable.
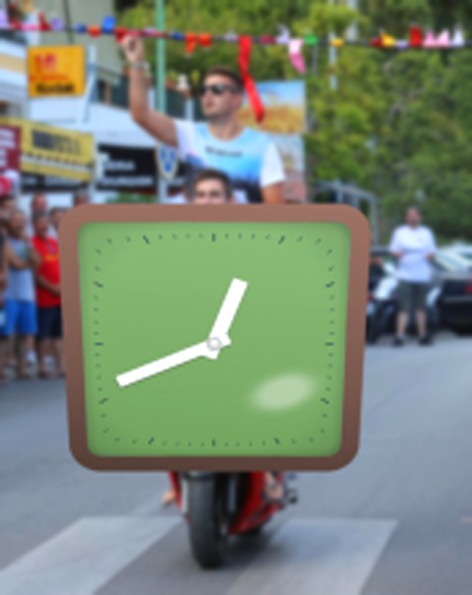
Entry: h=12 m=41
